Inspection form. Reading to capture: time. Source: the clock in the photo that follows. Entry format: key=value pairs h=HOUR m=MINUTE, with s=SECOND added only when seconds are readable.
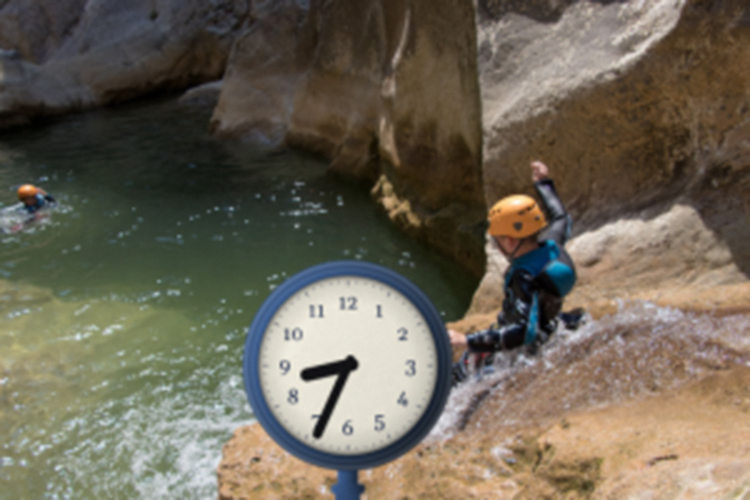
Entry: h=8 m=34
